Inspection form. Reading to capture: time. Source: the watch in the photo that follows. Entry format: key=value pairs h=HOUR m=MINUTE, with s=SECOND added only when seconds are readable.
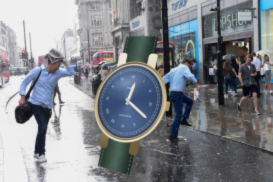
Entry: h=12 m=20
